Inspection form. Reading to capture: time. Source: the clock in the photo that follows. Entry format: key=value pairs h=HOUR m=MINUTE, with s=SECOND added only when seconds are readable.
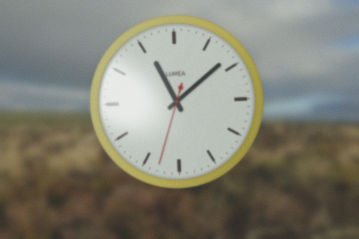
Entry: h=11 m=8 s=33
